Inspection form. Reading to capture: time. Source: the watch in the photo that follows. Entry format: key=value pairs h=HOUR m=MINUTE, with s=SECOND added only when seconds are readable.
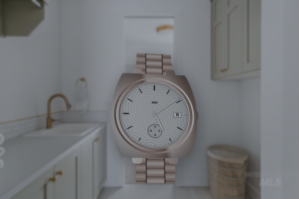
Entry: h=5 m=9
